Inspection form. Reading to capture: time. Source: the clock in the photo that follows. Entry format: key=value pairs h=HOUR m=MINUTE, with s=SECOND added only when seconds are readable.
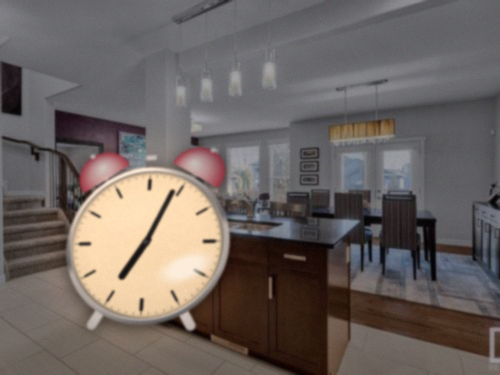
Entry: h=7 m=4
